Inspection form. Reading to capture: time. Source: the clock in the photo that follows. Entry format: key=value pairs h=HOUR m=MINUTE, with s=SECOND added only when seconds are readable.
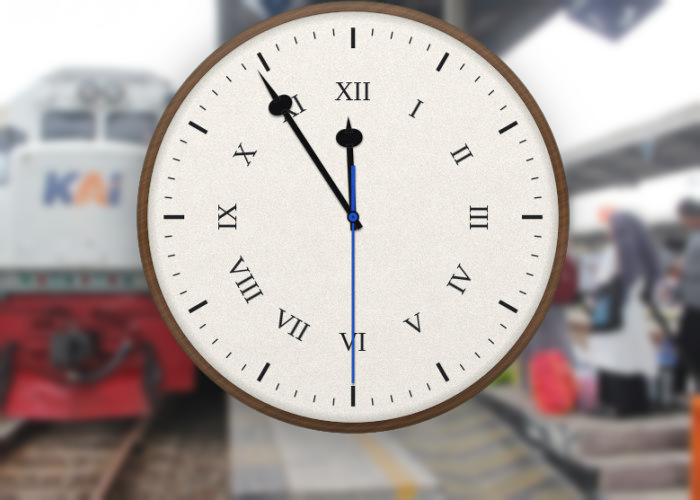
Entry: h=11 m=54 s=30
